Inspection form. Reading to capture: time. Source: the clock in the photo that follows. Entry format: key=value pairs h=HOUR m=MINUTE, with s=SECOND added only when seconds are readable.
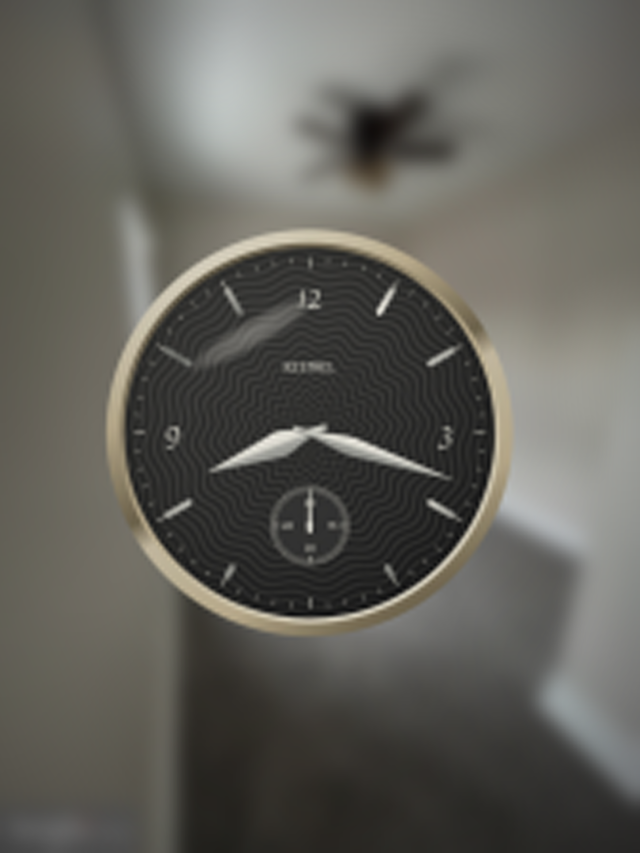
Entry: h=8 m=18
